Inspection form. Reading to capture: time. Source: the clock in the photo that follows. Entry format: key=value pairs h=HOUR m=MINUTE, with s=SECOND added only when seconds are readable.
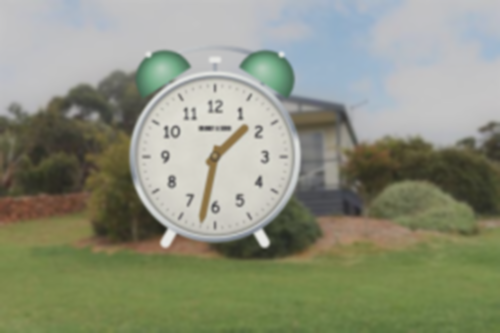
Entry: h=1 m=32
